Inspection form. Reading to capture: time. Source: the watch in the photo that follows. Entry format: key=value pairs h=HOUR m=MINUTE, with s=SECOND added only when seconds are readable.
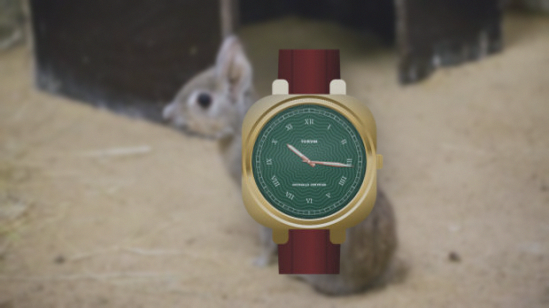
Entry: h=10 m=16
